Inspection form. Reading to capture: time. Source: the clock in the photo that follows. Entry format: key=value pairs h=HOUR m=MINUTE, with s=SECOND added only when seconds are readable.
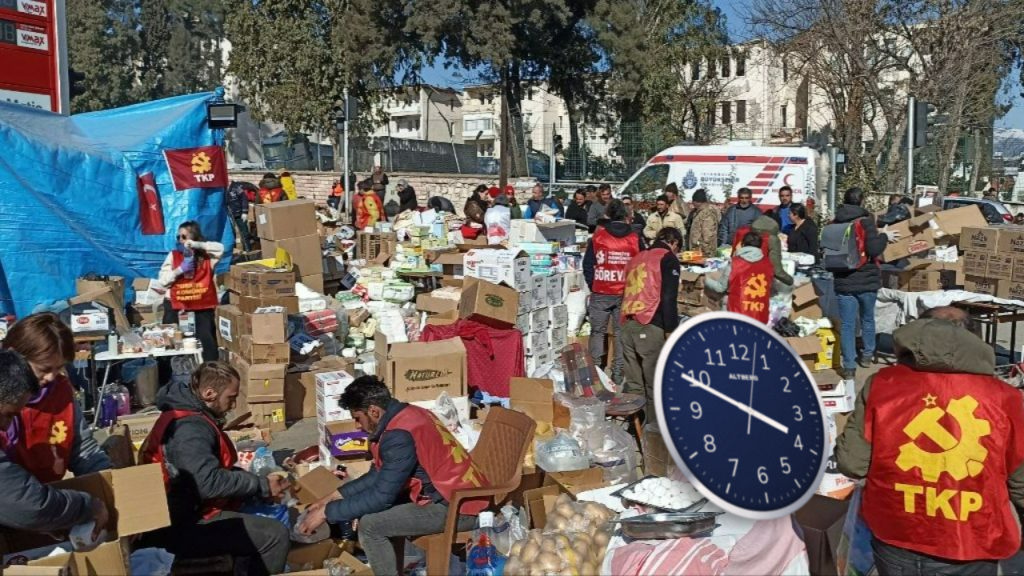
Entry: h=3 m=49 s=3
